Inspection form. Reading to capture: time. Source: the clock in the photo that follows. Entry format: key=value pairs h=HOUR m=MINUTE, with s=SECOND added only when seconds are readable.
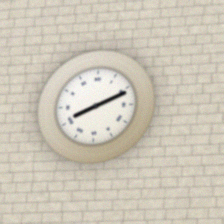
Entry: h=8 m=11
